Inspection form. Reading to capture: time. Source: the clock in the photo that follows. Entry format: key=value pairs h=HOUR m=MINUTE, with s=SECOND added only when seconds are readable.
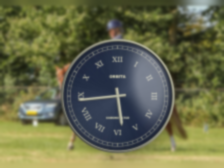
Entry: h=5 m=44
